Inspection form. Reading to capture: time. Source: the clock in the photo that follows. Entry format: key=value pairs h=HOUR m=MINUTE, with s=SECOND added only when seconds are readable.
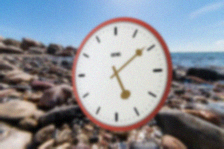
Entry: h=5 m=9
